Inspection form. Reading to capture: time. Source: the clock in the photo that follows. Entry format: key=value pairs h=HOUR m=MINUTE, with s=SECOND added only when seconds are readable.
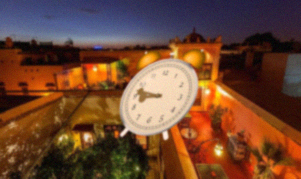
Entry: h=8 m=47
